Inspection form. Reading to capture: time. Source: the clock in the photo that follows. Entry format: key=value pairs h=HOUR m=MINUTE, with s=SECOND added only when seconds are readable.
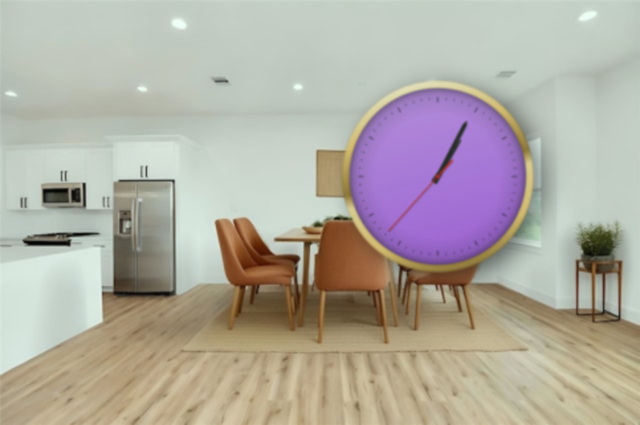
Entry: h=1 m=4 s=37
